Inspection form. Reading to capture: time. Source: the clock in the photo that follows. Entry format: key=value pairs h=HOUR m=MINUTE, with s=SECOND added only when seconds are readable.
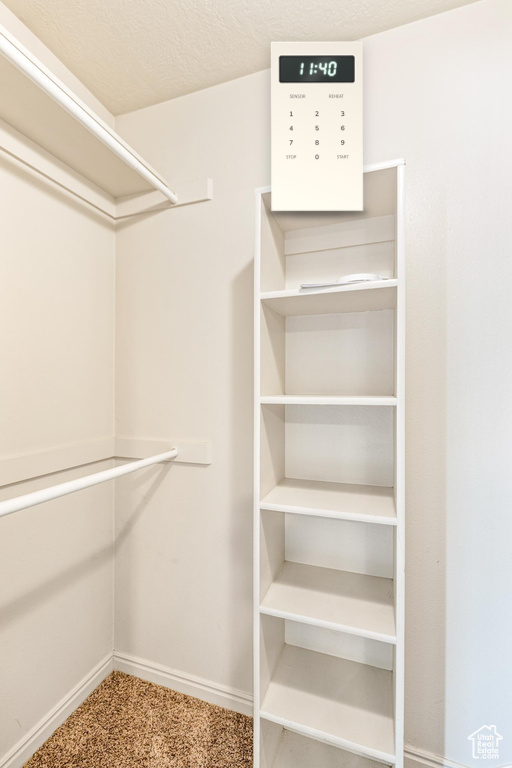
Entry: h=11 m=40
